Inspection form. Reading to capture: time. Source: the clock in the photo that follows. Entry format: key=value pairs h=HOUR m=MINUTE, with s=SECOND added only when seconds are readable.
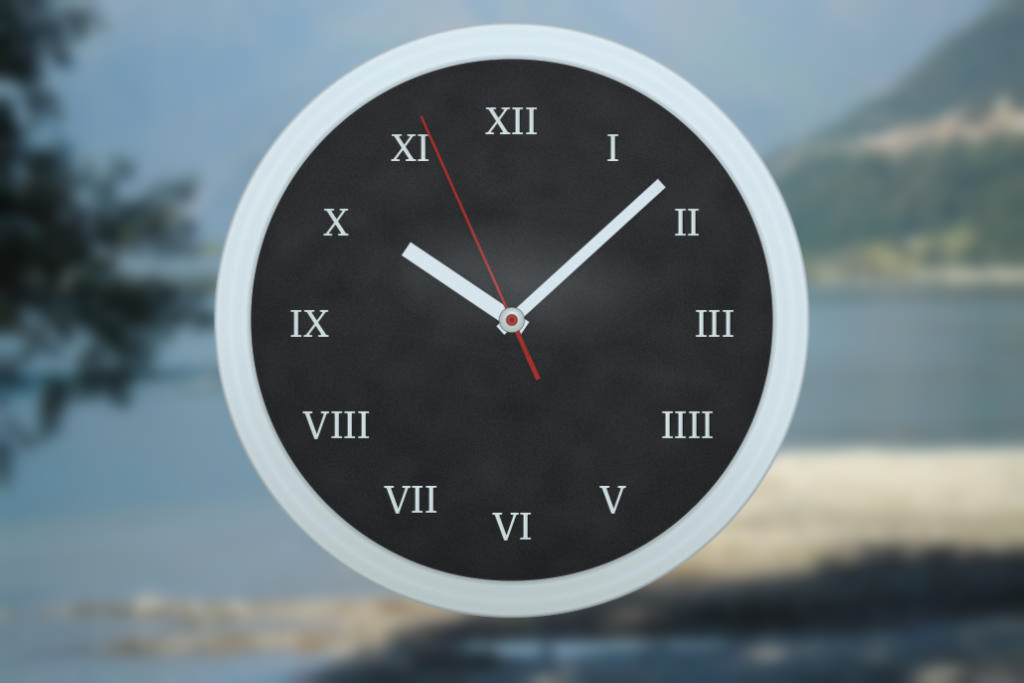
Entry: h=10 m=7 s=56
